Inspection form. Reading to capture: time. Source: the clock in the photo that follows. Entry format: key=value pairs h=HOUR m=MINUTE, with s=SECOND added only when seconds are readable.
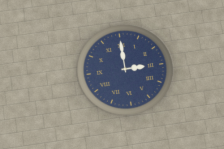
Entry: h=3 m=0
